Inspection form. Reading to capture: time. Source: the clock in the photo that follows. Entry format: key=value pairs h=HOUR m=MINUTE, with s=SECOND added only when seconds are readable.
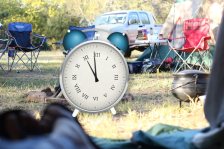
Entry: h=10 m=59
